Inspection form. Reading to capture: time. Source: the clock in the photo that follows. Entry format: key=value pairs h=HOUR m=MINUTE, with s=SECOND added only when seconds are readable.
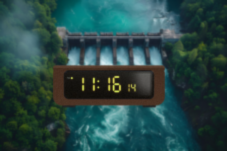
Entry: h=11 m=16 s=14
